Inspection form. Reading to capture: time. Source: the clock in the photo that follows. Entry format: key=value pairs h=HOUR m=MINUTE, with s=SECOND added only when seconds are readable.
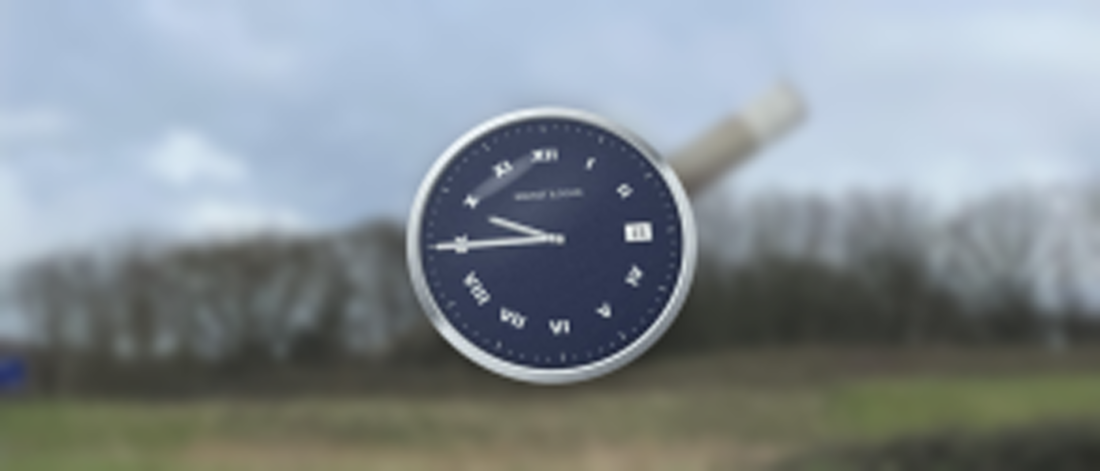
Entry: h=9 m=45
